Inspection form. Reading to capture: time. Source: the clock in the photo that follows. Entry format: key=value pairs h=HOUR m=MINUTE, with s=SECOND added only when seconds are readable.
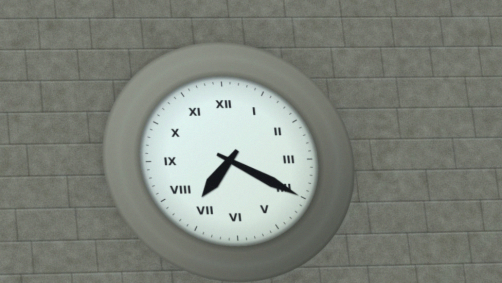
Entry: h=7 m=20
